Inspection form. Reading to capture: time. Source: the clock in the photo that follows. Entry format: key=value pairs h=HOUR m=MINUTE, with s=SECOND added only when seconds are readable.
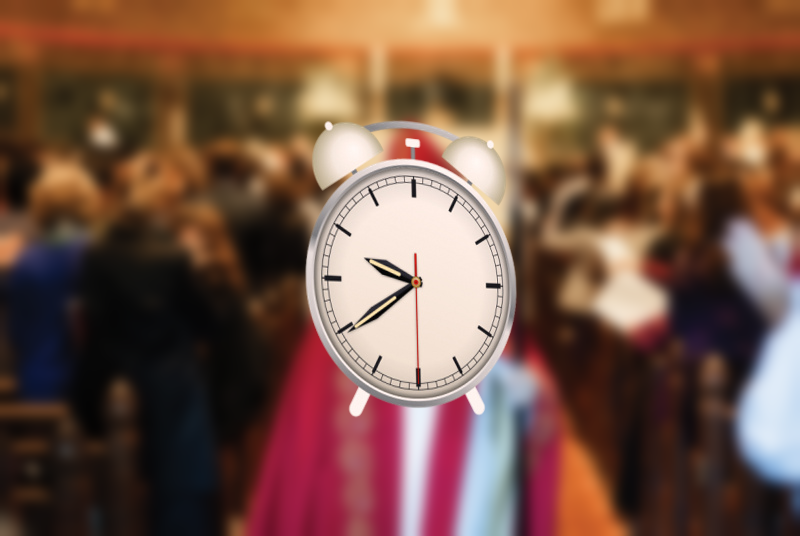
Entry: h=9 m=39 s=30
